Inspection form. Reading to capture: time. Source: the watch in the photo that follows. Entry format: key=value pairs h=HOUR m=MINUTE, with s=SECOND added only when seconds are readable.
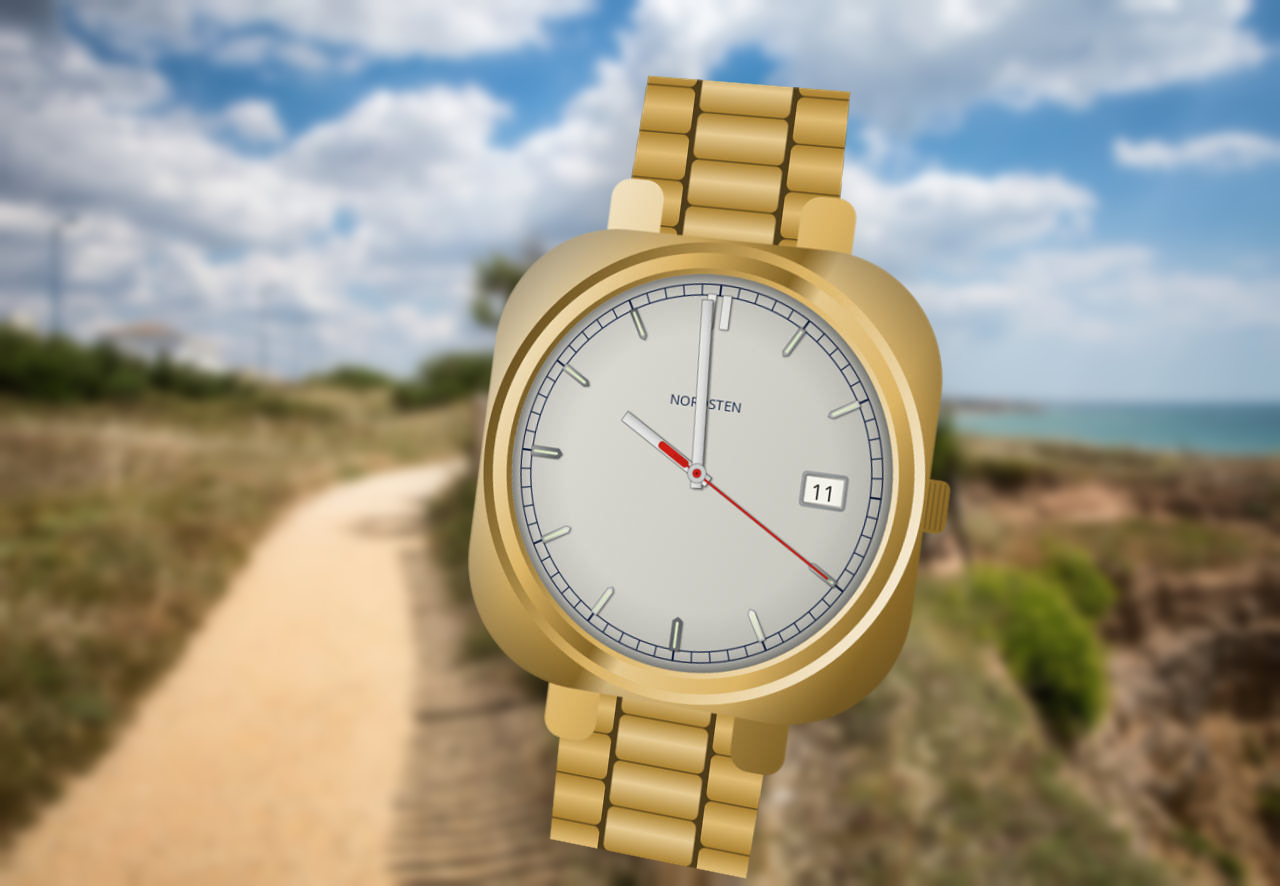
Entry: h=9 m=59 s=20
